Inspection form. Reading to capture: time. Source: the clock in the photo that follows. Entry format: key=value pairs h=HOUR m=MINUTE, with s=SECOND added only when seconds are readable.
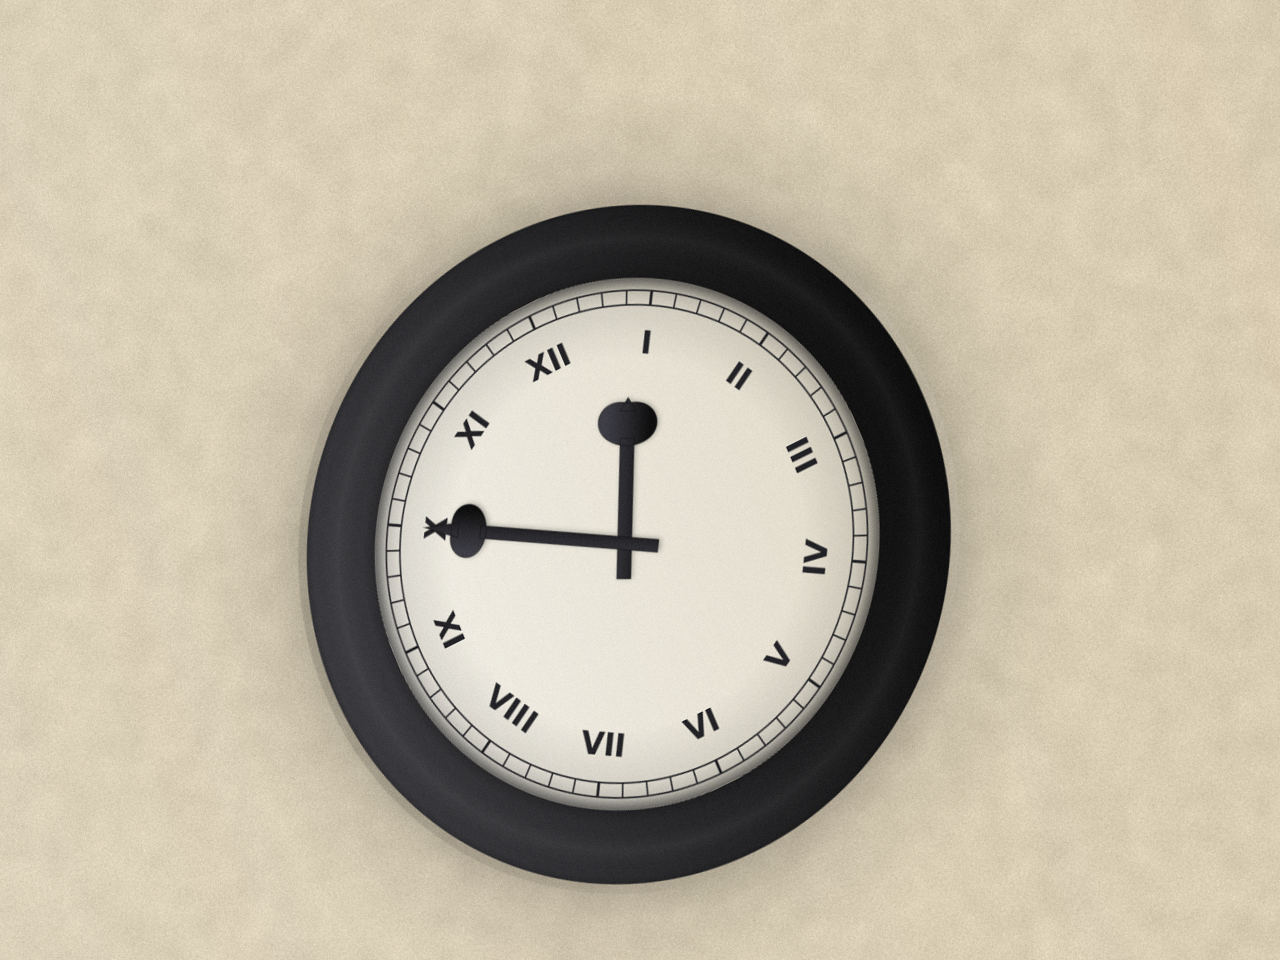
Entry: h=12 m=50
